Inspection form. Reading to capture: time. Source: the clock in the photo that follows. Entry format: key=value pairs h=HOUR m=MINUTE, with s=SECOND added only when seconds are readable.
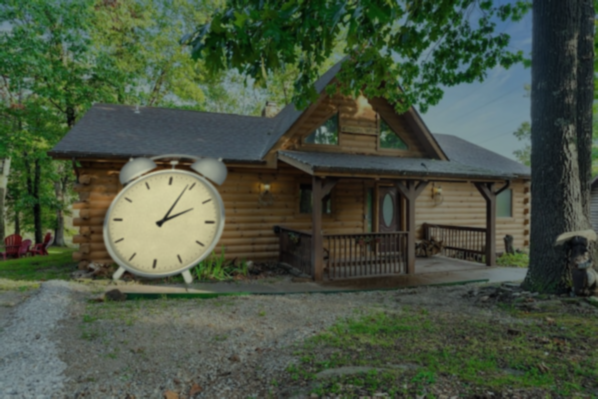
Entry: h=2 m=4
